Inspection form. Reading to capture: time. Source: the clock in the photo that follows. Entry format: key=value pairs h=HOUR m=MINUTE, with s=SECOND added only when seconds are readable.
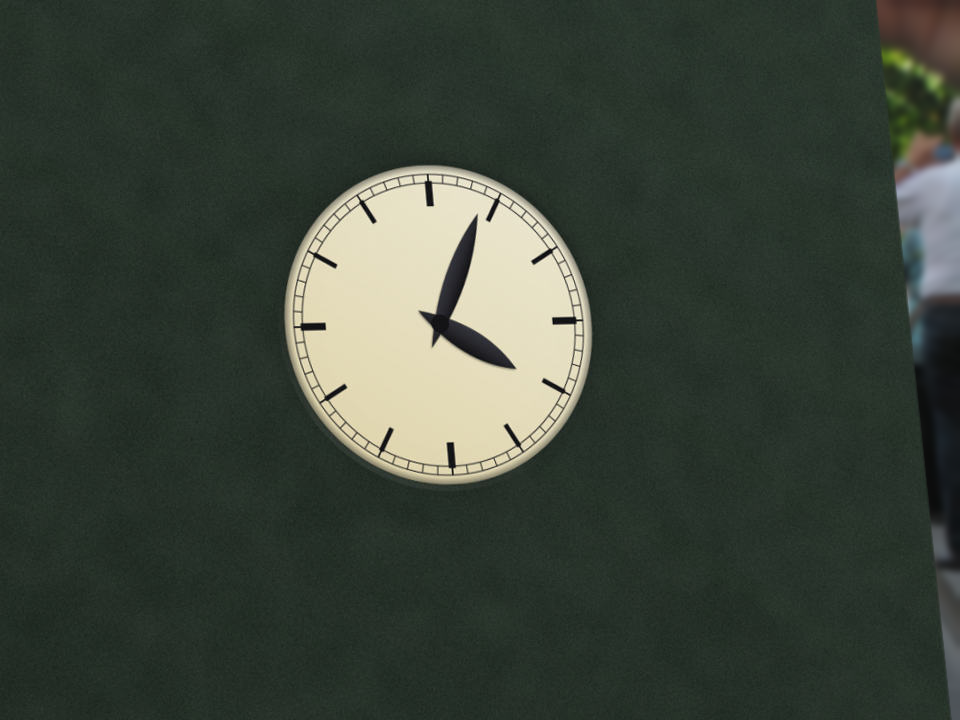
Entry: h=4 m=4
